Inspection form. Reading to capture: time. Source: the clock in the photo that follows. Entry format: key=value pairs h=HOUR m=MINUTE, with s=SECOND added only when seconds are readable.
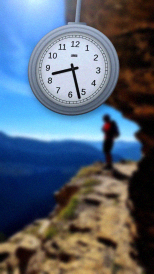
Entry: h=8 m=27
